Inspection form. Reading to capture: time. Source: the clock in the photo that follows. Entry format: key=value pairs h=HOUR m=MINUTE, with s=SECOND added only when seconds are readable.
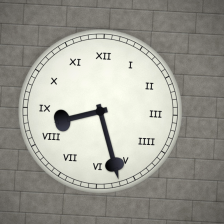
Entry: h=8 m=27
